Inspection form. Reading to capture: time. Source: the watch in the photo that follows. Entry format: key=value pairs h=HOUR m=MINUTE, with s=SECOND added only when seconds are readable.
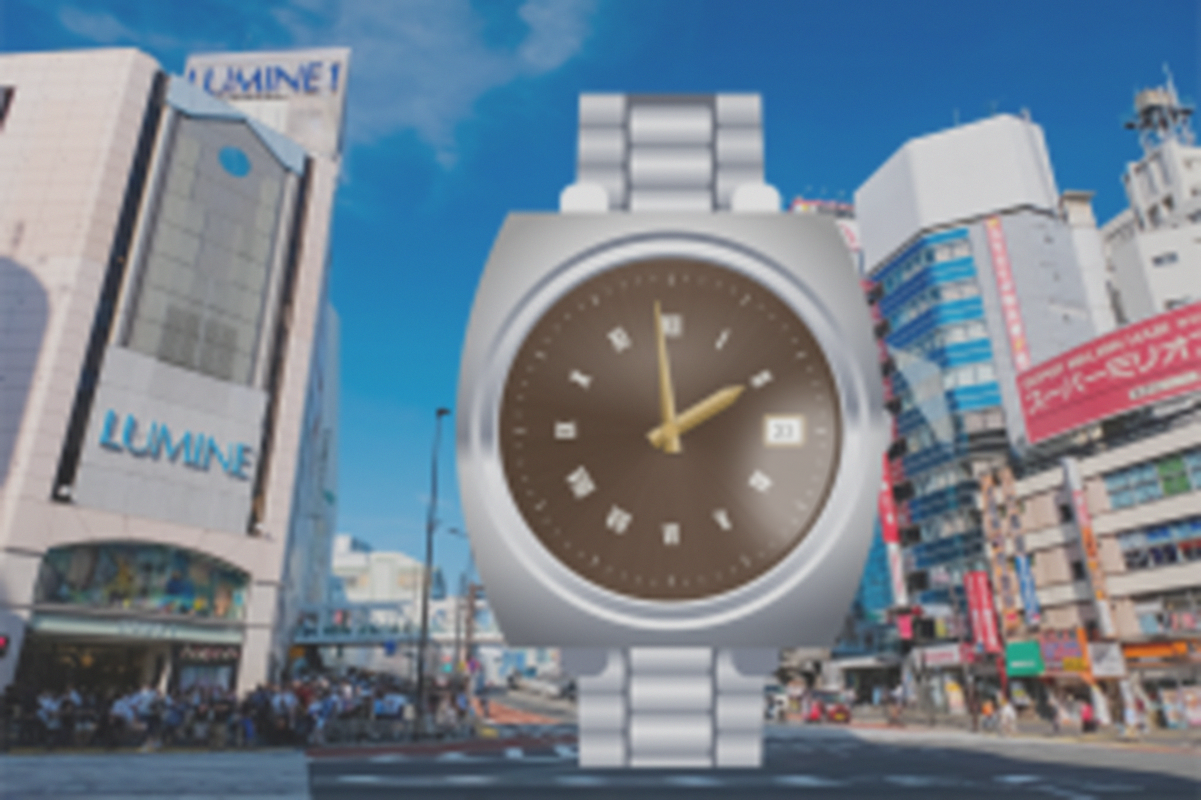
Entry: h=1 m=59
